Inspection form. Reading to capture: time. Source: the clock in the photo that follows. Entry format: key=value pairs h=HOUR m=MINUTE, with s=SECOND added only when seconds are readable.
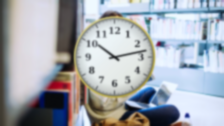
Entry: h=10 m=13
